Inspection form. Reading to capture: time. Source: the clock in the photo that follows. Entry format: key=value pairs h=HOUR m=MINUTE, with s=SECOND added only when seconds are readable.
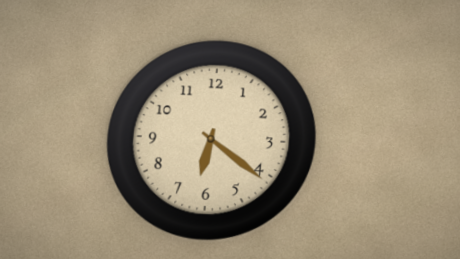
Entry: h=6 m=21
